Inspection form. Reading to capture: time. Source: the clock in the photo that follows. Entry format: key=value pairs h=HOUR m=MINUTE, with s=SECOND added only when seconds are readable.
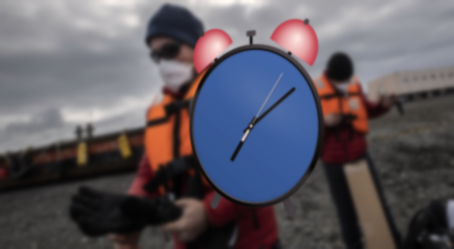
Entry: h=7 m=9 s=6
